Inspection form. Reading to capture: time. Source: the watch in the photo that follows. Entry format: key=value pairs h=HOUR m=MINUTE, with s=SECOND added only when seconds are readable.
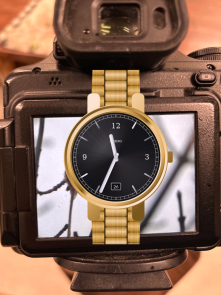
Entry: h=11 m=34
